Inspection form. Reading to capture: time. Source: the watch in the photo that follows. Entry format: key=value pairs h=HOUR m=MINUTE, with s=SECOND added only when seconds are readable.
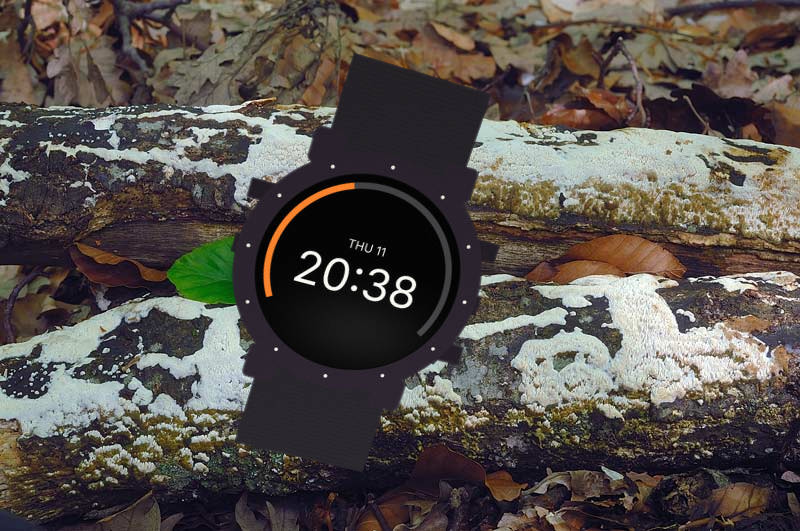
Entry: h=20 m=38
